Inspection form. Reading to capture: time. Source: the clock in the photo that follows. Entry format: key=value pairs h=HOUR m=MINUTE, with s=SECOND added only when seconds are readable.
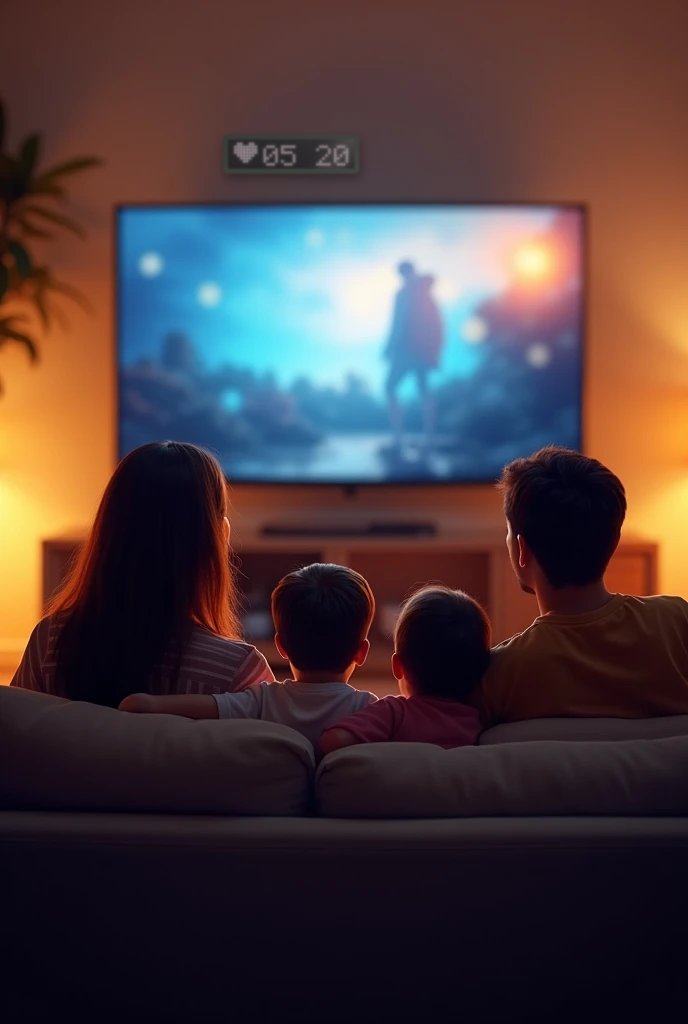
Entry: h=5 m=20
